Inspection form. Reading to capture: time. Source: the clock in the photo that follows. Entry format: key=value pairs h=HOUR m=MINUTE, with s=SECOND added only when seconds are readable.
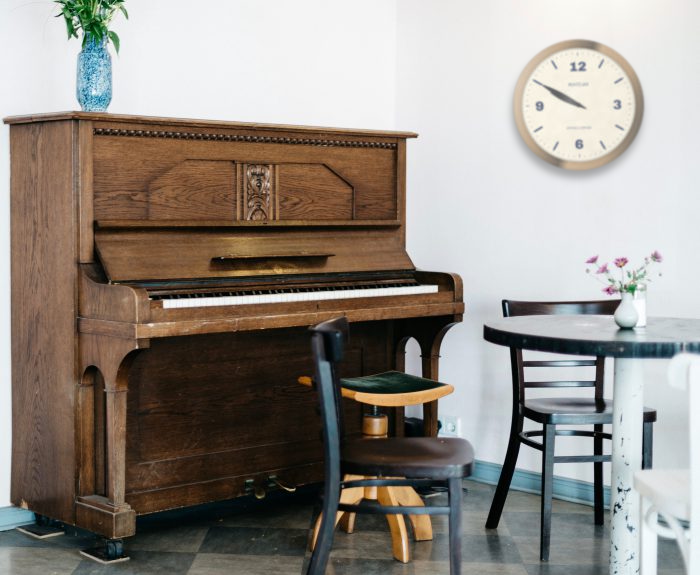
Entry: h=9 m=50
